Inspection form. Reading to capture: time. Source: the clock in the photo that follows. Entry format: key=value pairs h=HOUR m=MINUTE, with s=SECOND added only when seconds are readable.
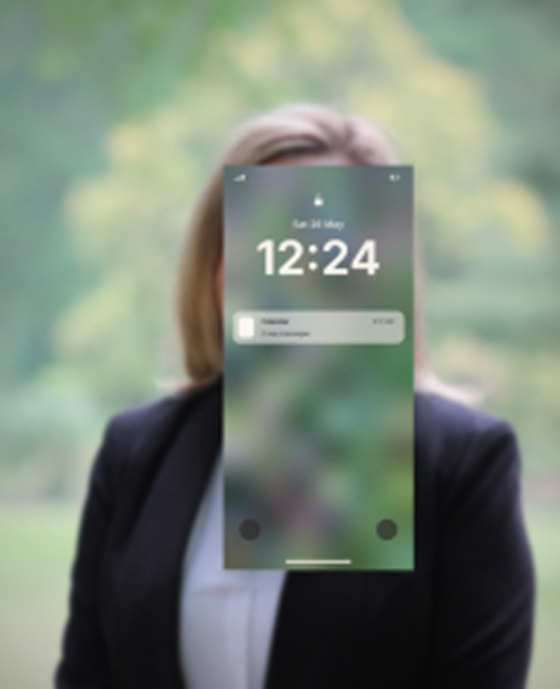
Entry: h=12 m=24
